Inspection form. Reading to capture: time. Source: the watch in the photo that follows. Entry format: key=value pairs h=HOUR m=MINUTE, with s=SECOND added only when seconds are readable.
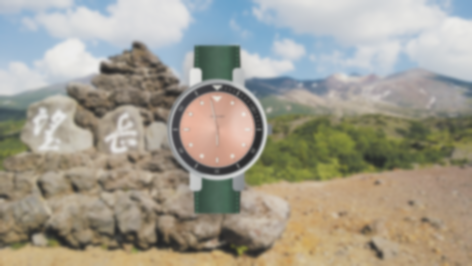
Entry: h=5 m=58
